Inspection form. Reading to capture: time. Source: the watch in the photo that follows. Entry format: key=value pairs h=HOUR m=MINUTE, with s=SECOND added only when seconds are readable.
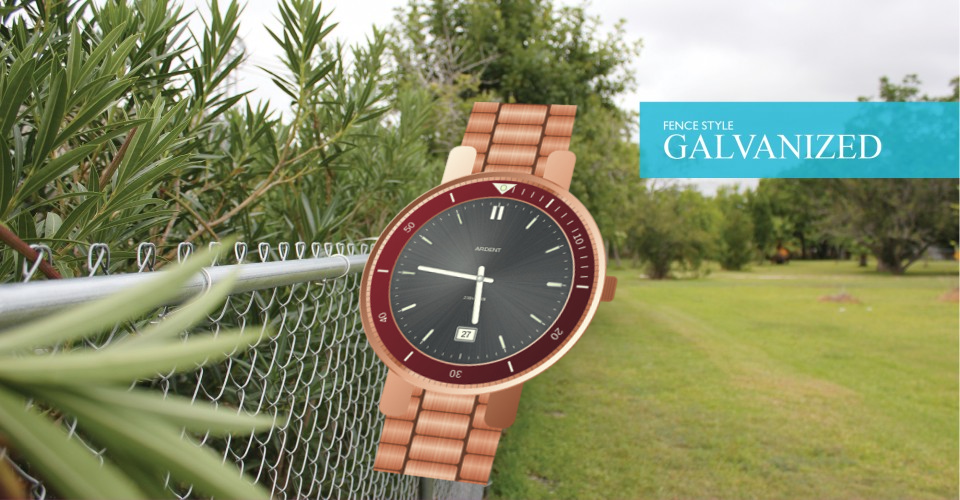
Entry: h=5 m=46
